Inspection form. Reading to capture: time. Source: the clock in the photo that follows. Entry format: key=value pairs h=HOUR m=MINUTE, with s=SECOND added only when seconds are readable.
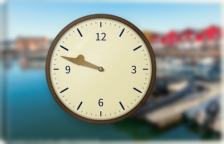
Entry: h=9 m=48
